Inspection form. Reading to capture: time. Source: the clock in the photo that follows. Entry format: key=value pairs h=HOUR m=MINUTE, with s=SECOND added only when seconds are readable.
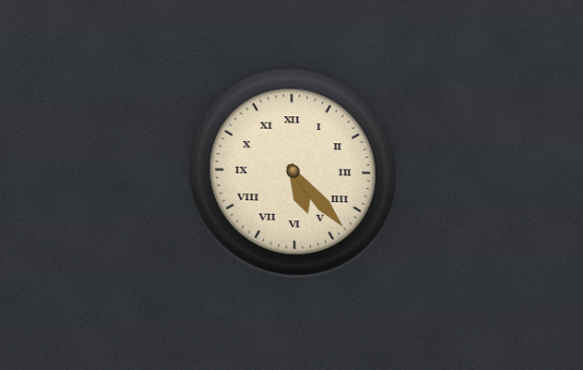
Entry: h=5 m=23
